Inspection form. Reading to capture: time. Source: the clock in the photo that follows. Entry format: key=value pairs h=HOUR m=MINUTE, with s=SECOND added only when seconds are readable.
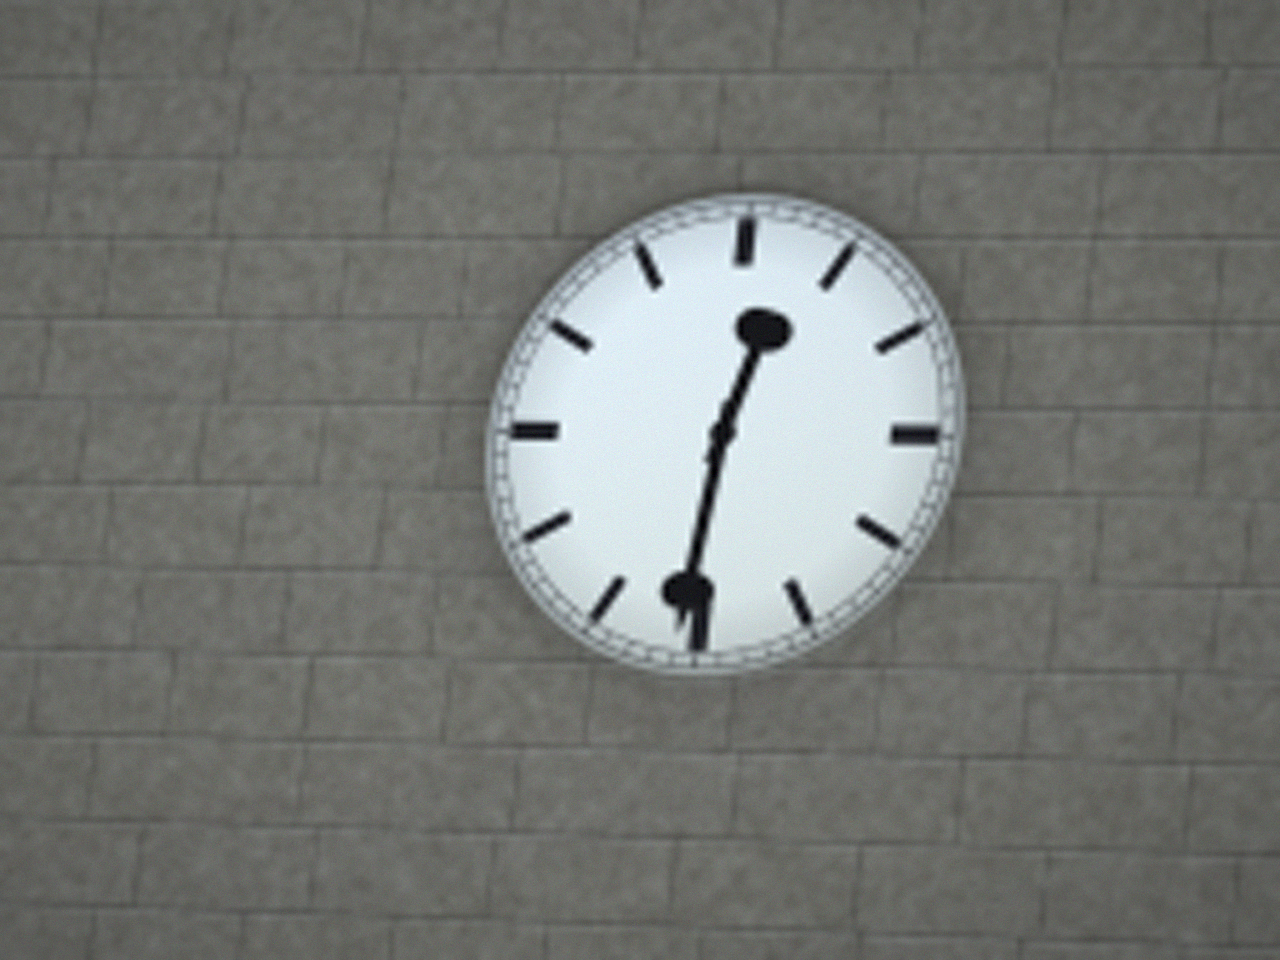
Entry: h=12 m=31
